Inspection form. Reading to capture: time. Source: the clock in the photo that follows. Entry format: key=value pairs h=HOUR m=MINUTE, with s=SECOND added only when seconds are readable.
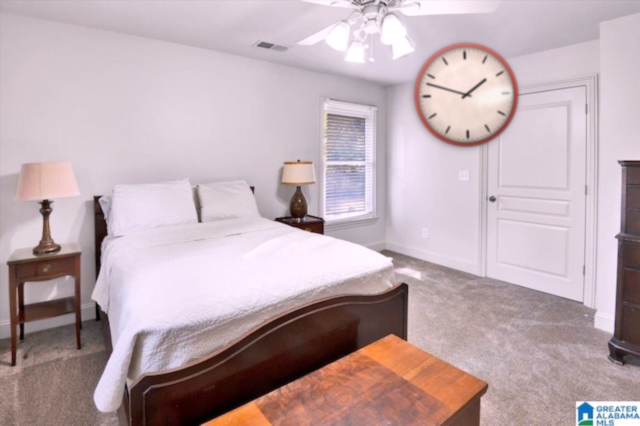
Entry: h=1 m=48
